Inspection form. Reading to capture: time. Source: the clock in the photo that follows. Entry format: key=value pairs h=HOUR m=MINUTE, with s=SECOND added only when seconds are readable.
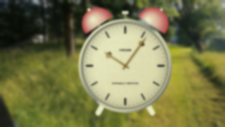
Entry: h=10 m=6
